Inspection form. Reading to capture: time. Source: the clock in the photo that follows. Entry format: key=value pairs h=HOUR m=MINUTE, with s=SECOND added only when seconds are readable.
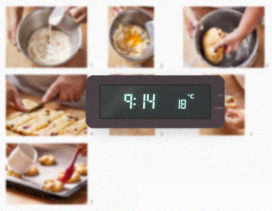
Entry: h=9 m=14
